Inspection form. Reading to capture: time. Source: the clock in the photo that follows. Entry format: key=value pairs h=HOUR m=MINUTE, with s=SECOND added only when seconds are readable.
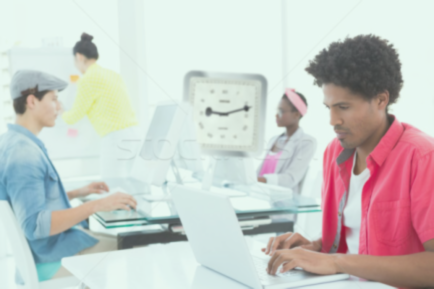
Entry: h=9 m=12
